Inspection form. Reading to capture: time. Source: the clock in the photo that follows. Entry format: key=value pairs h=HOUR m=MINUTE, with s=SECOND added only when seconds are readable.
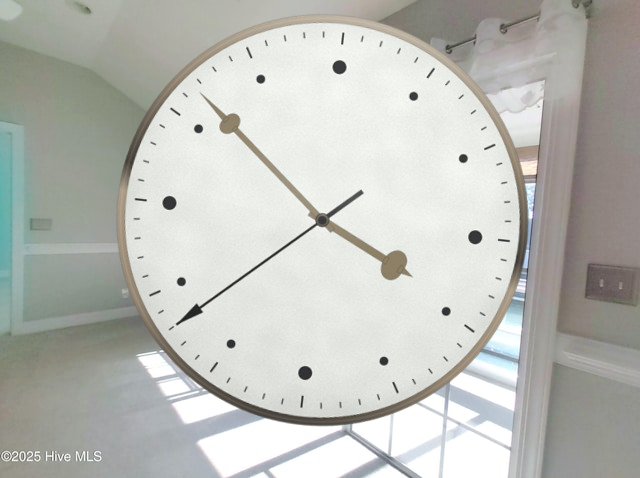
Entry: h=3 m=51 s=38
